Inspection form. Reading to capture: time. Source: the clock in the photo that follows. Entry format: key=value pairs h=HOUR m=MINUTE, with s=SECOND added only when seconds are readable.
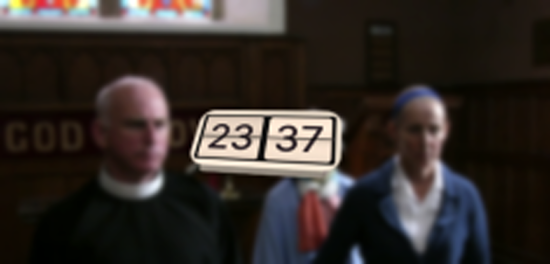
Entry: h=23 m=37
